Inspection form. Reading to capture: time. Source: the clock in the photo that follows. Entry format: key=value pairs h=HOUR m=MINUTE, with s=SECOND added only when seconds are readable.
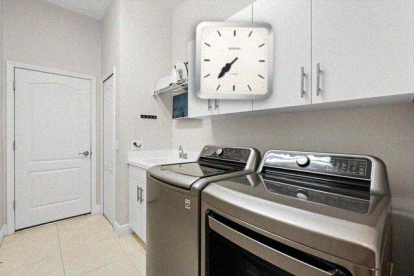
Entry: h=7 m=37
